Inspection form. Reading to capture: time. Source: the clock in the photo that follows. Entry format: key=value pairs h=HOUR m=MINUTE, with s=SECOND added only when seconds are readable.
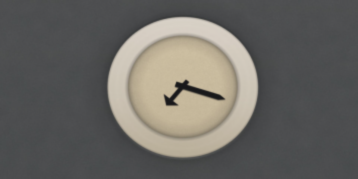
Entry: h=7 m=18
